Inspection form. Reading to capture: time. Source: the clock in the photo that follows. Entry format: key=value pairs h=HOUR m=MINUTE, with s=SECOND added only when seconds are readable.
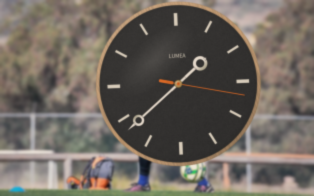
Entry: h=1 m=38 s=17
